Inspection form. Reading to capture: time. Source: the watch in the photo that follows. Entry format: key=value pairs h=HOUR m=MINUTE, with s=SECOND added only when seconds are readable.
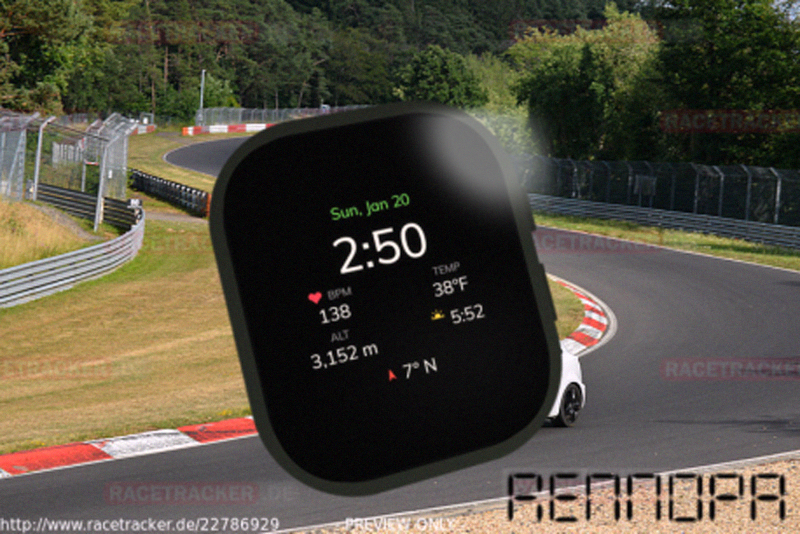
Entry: h=2 m=50
